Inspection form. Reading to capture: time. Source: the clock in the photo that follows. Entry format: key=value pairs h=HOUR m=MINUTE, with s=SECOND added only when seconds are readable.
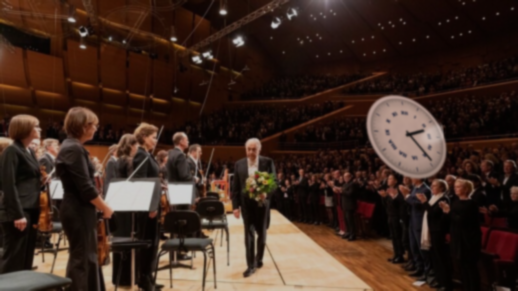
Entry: h=2 m=24
